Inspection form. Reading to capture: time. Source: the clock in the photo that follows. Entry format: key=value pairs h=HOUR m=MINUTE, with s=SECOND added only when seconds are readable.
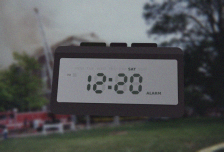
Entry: h=12 m=20
